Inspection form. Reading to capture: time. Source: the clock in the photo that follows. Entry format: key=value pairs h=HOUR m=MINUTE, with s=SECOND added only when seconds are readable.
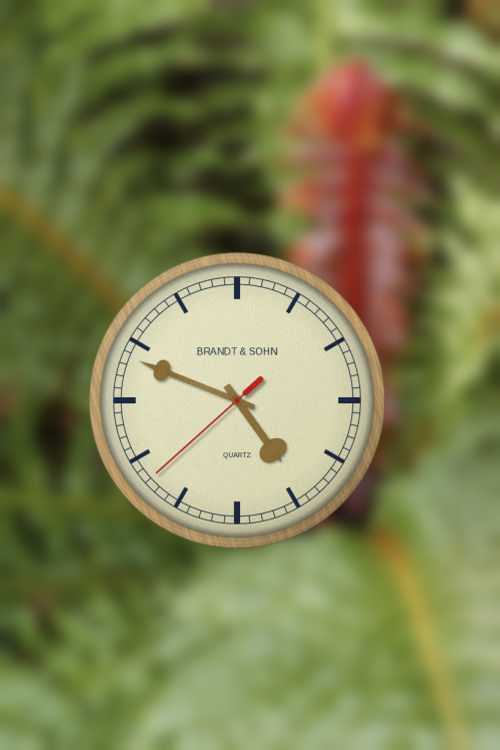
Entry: h=4 m=48 s=38
